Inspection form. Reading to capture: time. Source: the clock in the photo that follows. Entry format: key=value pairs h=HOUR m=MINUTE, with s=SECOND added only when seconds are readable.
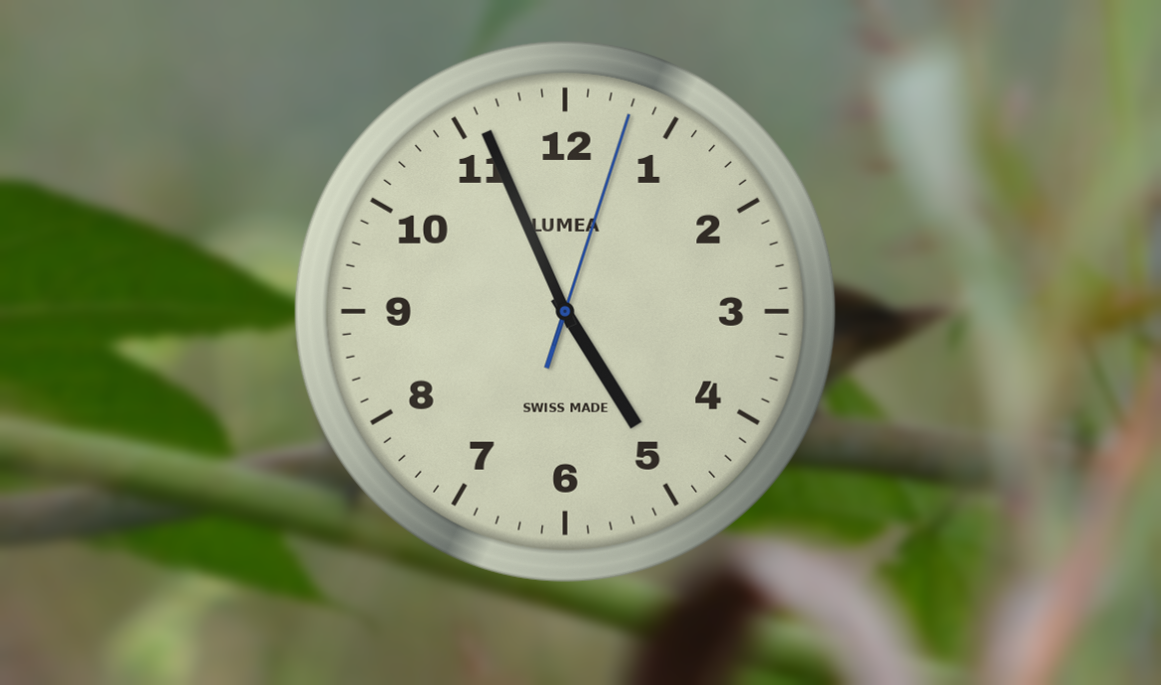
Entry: h=4 m=56 s=3
